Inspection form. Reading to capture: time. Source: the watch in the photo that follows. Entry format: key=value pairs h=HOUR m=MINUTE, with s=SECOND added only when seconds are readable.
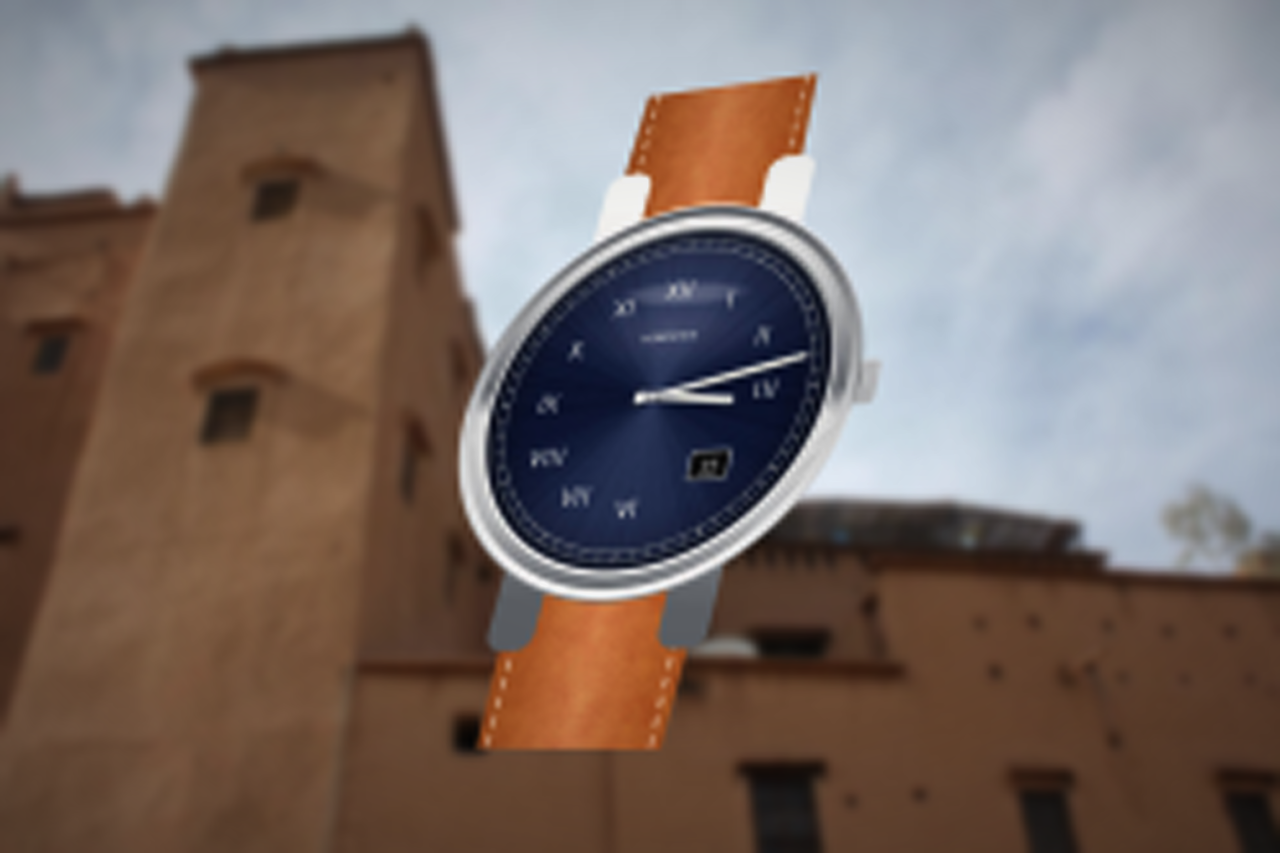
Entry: h=3 m=13
